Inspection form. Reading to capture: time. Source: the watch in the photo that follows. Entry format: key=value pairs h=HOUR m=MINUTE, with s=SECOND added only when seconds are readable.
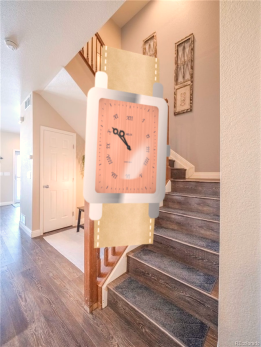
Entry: h=10 m=52
